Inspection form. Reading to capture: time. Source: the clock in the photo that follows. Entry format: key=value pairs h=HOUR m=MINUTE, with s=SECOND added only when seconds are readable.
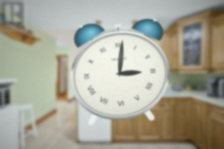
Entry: h=3 m=1
